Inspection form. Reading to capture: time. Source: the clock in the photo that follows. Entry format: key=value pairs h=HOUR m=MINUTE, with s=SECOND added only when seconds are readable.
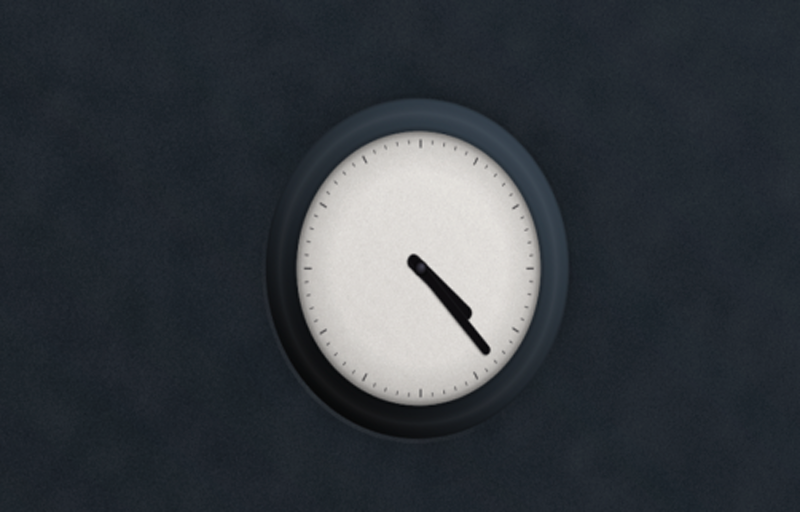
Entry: h=4 m=23
